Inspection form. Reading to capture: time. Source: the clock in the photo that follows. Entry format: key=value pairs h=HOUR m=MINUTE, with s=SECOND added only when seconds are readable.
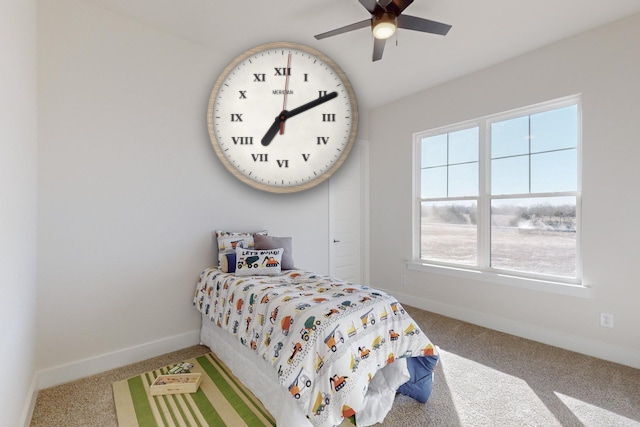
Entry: h=7 m=11 s=1
